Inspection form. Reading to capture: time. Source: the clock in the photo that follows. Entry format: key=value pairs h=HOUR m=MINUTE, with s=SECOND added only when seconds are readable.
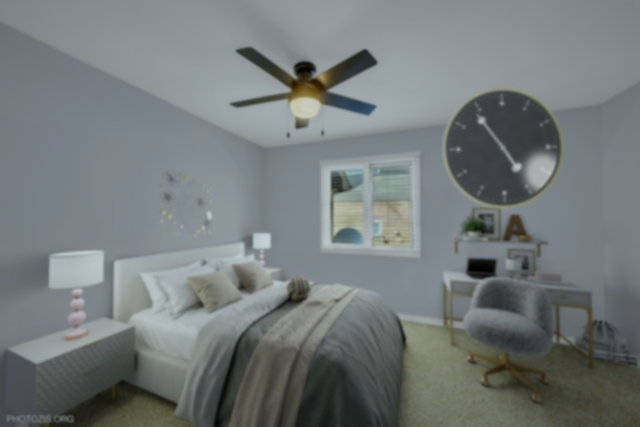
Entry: h=4 m=54
